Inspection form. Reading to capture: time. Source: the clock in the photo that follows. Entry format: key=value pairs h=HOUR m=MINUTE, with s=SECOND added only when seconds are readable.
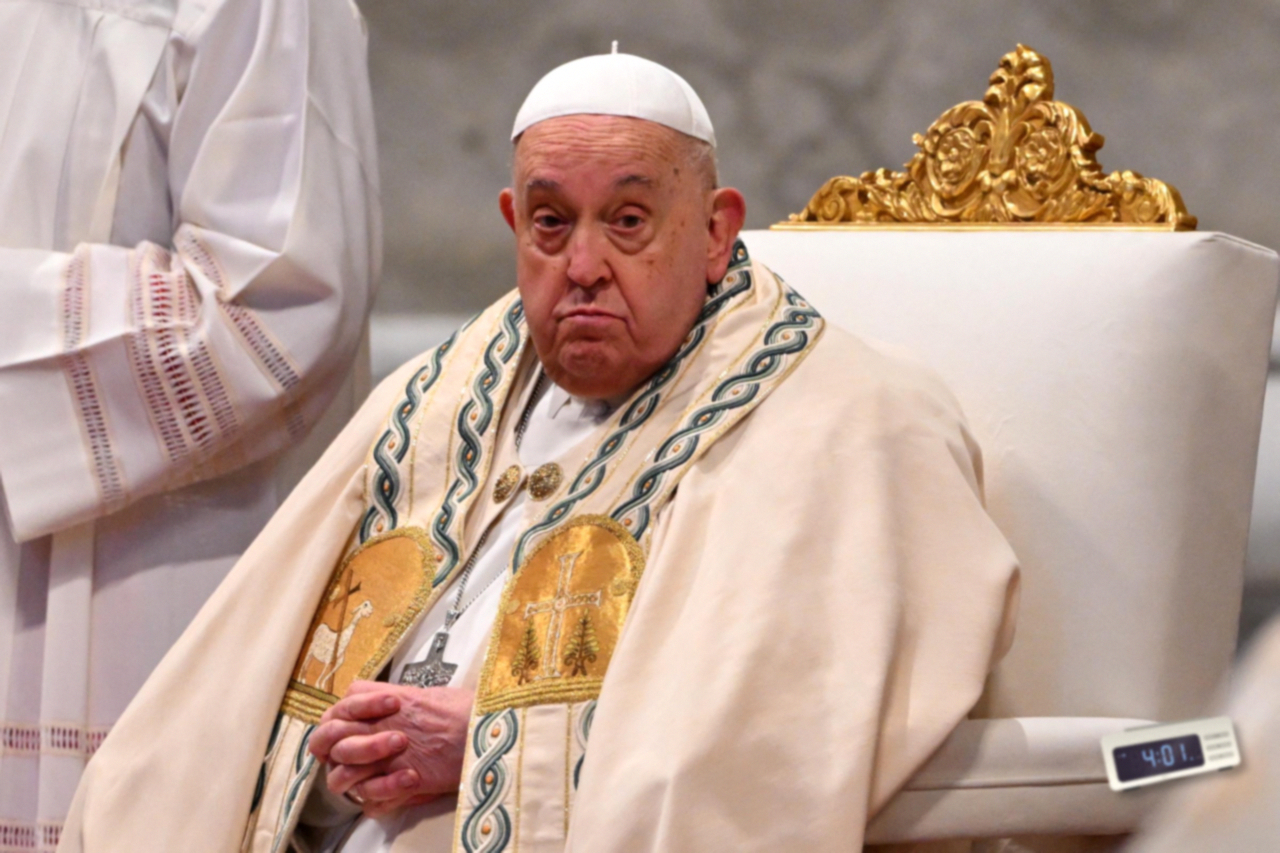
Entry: h=4 m=1
